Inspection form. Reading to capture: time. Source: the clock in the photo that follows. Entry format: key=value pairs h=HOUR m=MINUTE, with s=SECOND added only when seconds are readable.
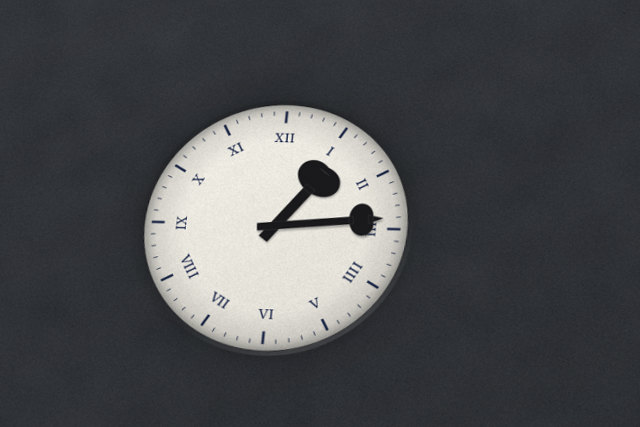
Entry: h=1 m=14
